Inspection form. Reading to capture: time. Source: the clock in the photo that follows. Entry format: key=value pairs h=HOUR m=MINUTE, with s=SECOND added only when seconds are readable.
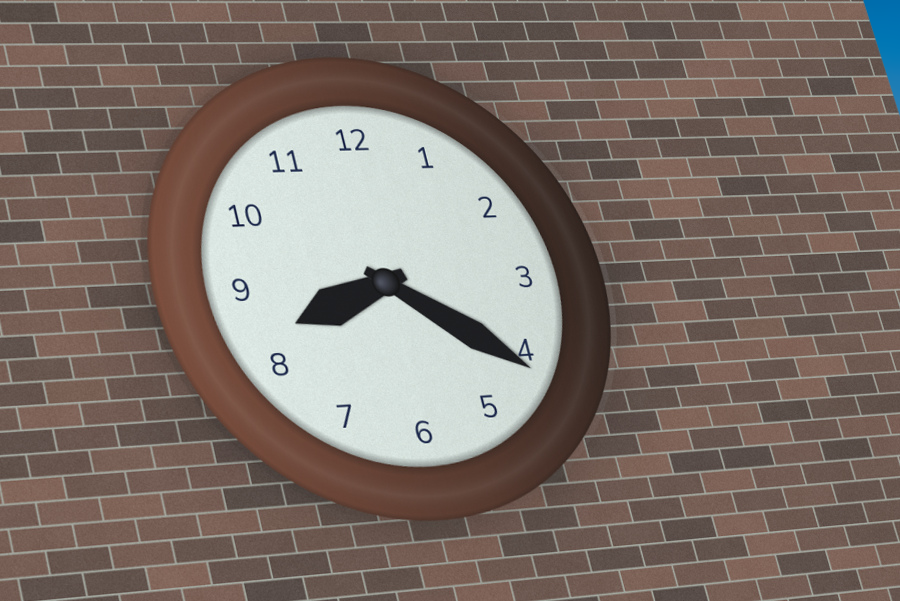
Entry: h=8 m=21
